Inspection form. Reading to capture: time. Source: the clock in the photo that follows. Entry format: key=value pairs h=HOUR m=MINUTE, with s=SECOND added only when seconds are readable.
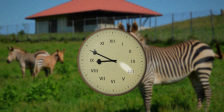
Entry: h=8 m=49
